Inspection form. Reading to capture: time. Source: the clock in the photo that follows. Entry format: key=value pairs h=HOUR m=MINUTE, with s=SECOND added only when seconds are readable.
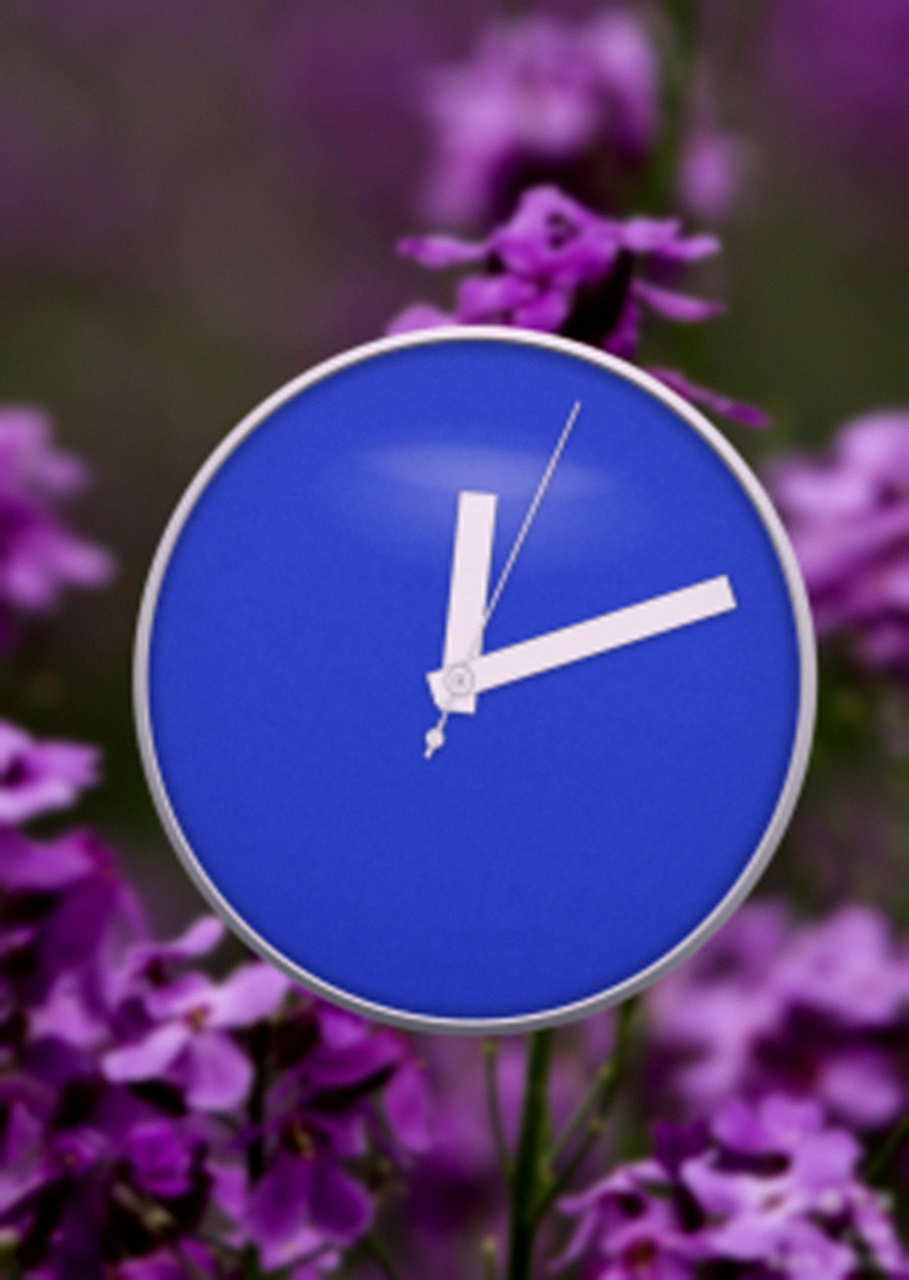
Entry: h=12 m=12 s=4
